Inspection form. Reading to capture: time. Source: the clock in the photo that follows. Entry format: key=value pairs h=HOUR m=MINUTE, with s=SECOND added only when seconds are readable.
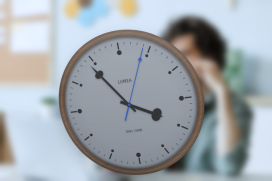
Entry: h=3 m=54 s=4
